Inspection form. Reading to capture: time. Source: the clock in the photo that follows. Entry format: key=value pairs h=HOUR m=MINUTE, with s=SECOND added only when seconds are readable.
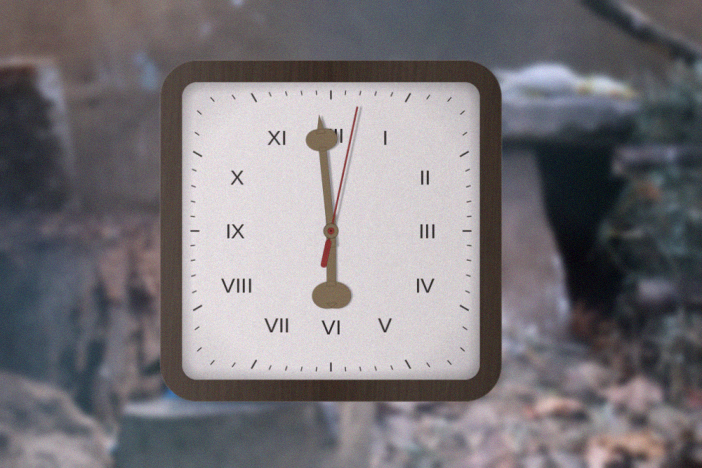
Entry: h=5 m=59 s=2
